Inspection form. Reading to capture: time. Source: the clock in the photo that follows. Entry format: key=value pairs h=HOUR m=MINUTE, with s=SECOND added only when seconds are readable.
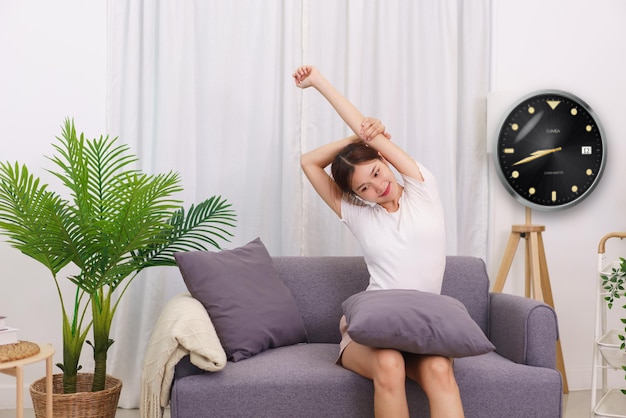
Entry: h=8 m=42
